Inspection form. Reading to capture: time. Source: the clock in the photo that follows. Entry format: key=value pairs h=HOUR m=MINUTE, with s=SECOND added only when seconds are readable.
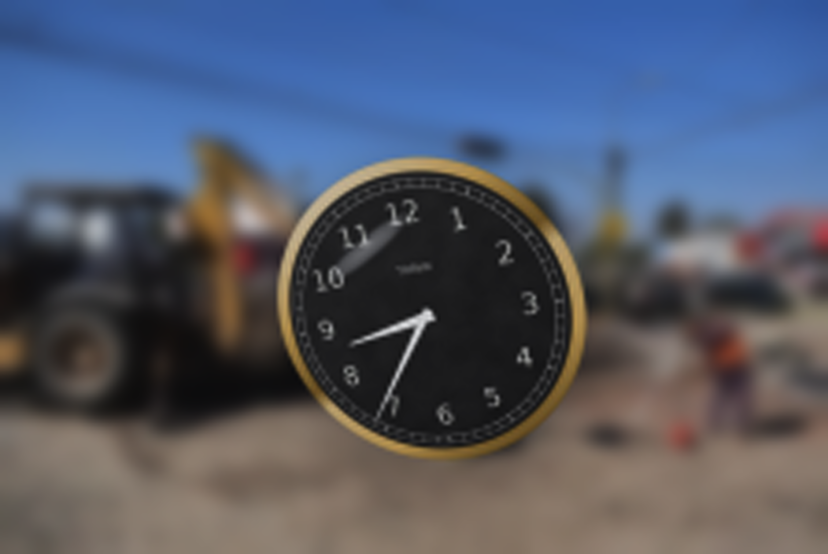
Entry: h=8 m=36
